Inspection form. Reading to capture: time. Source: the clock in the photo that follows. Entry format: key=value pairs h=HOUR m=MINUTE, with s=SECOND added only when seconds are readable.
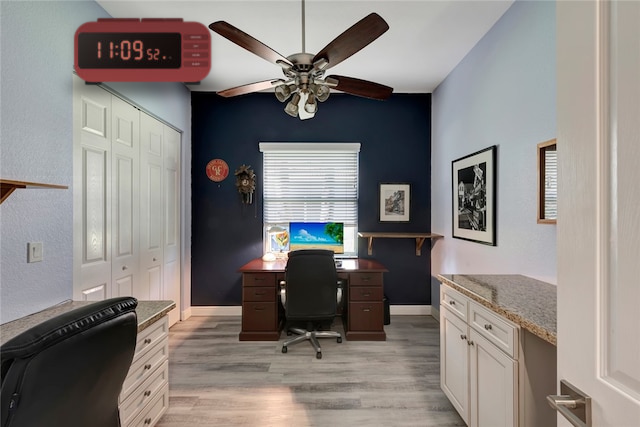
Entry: h=11 m=9 s=52
